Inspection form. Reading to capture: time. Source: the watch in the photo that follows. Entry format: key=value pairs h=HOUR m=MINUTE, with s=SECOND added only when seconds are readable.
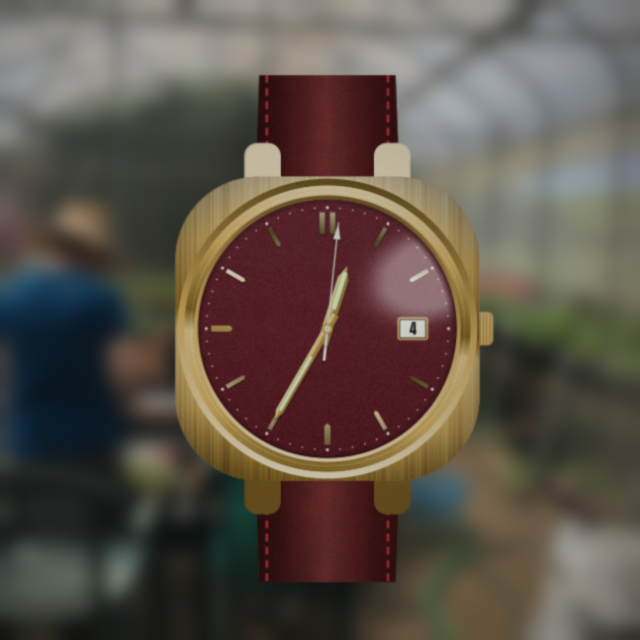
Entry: h=12 m=35 s=1
